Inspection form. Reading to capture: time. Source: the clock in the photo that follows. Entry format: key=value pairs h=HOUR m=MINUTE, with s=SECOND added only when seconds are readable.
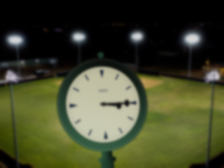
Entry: h=3 m=15
